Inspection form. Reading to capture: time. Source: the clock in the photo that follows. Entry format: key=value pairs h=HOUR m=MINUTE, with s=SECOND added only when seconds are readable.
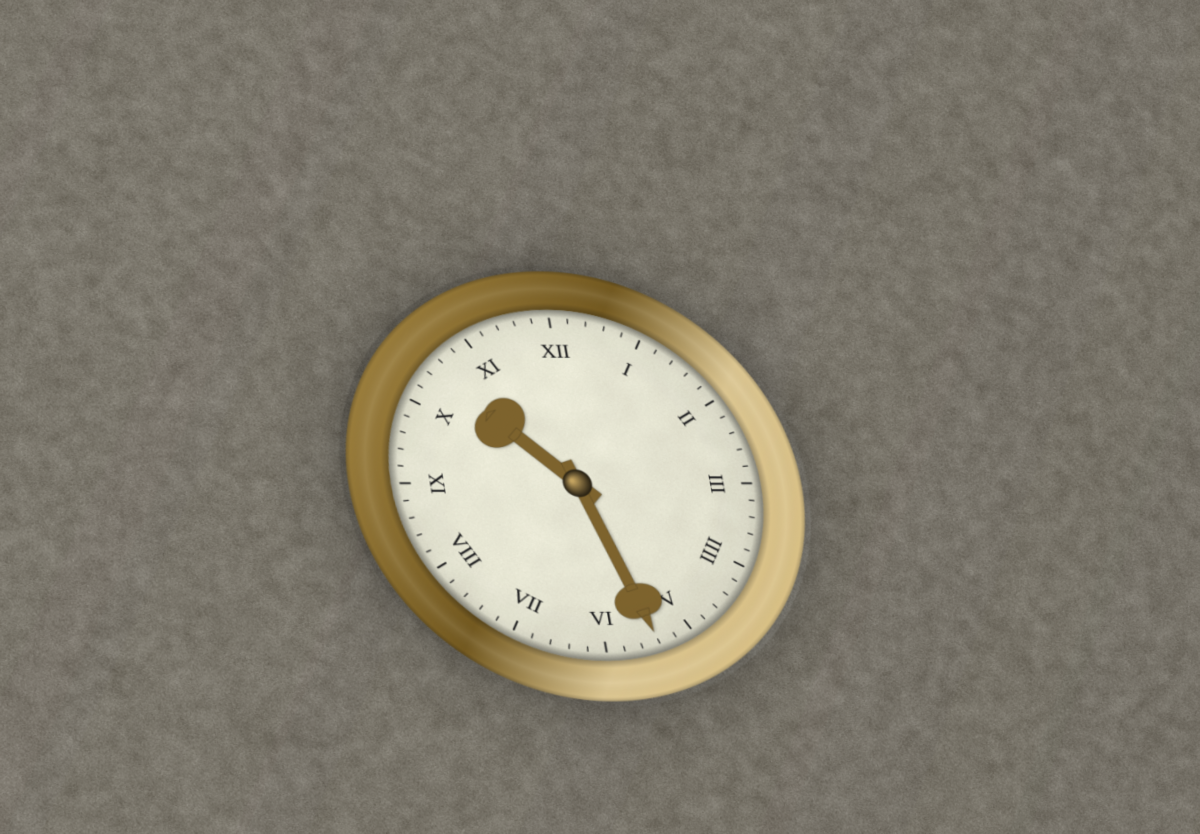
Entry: h=10 m=27
